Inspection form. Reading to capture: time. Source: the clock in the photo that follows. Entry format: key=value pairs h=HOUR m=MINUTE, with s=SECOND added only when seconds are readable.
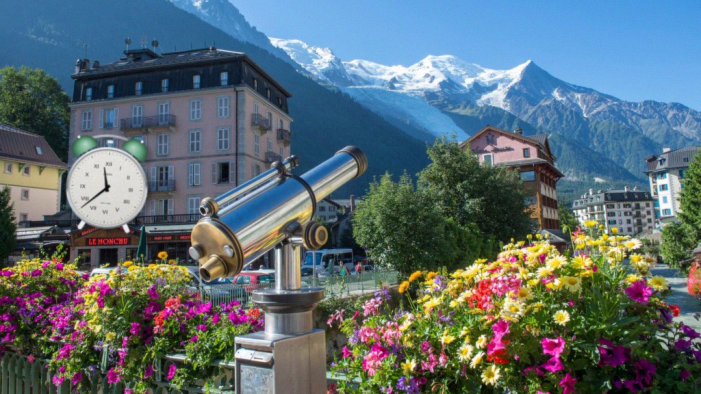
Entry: h=11 m=38
